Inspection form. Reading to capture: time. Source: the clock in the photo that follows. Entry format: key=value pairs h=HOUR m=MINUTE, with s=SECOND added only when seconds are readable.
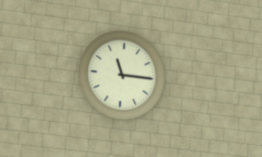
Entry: h=11 m=15
